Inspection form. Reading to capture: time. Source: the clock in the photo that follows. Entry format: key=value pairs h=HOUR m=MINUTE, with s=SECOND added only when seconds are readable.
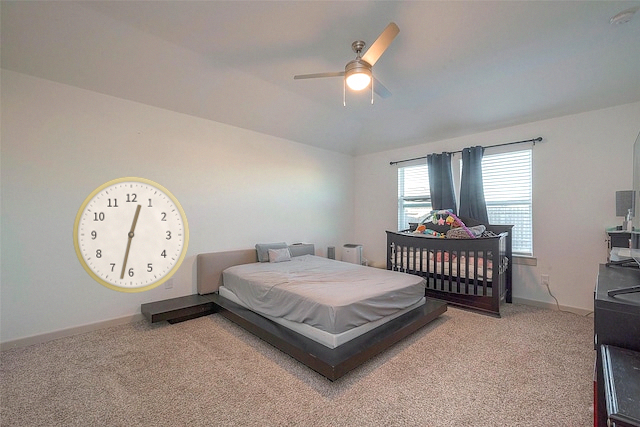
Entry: h=12 m=32
